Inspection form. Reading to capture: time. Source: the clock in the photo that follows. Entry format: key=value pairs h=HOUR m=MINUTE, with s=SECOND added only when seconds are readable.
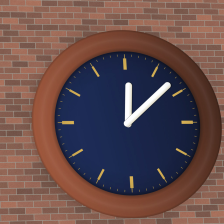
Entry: h=12 m=8
